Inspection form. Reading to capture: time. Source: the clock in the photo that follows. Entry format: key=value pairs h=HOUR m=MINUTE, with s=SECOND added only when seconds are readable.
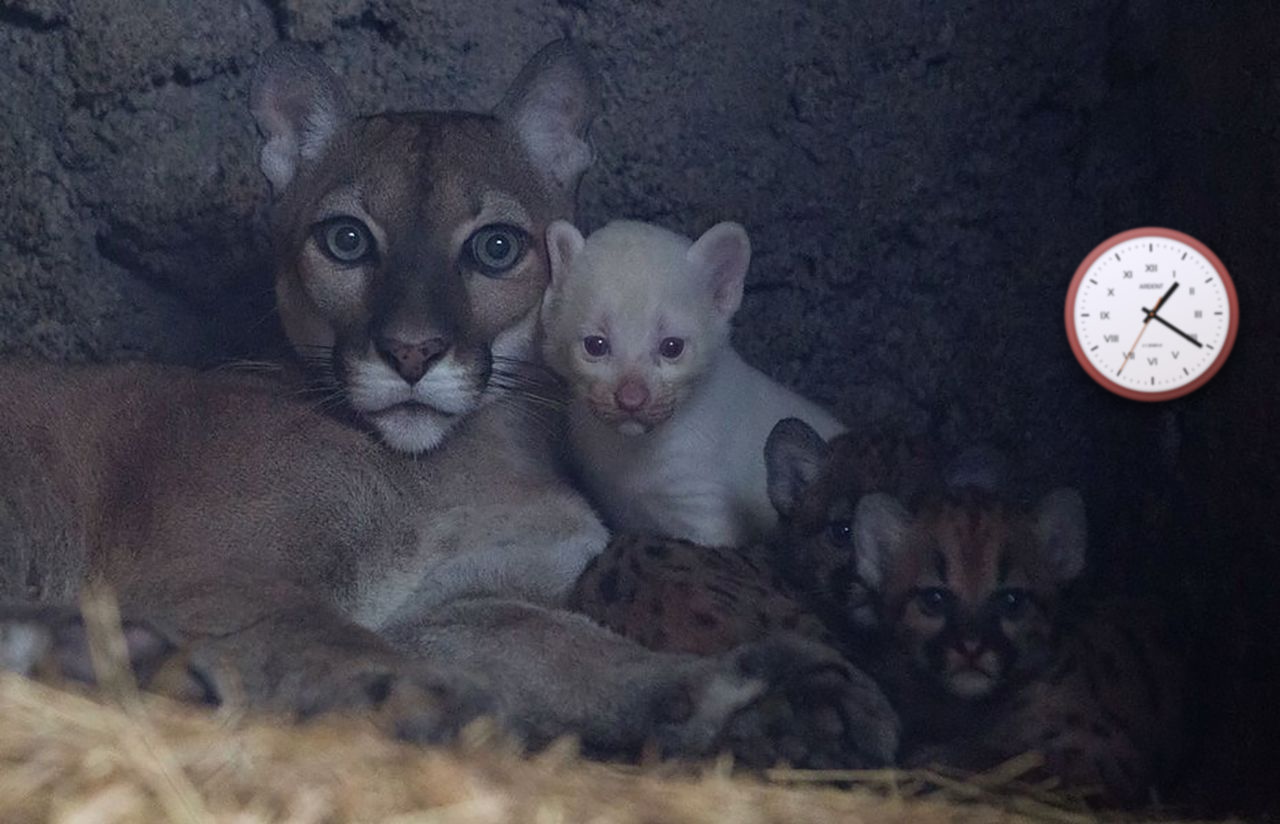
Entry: h=1 m=20 s=35
